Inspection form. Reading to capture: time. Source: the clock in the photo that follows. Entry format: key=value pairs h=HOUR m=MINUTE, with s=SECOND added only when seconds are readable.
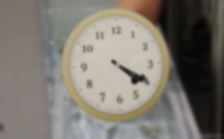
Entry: h=4 m=20
